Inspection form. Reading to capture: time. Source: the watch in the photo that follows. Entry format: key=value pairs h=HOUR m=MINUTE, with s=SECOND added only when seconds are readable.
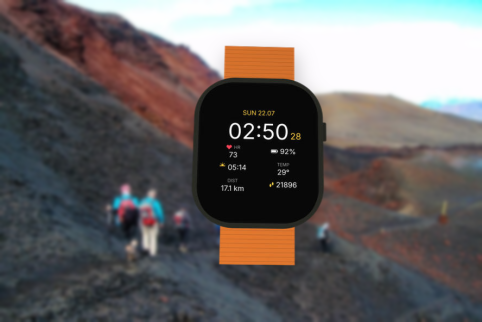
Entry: h=2 m=50 s=28
